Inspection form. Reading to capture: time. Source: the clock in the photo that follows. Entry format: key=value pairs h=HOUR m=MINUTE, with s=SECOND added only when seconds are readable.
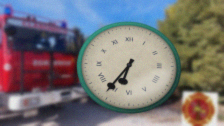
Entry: h=6 m=36
